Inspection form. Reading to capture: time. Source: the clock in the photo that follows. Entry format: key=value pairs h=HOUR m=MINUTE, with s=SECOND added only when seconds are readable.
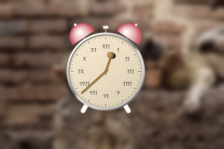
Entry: h=12 m=38
